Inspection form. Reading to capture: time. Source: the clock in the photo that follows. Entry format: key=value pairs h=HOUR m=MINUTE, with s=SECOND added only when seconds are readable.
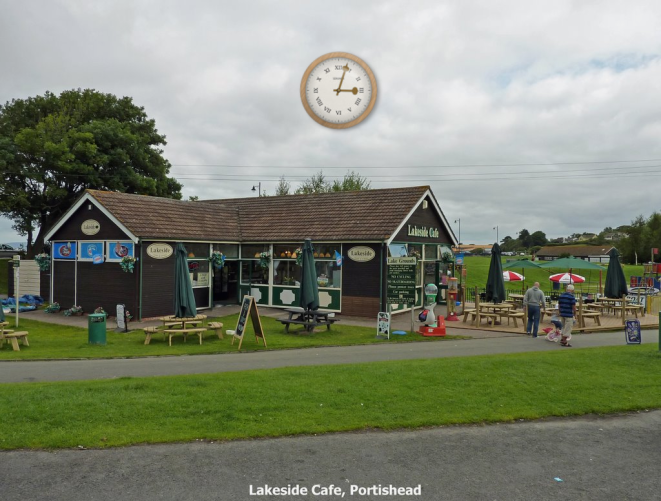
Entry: h=3 m=3
